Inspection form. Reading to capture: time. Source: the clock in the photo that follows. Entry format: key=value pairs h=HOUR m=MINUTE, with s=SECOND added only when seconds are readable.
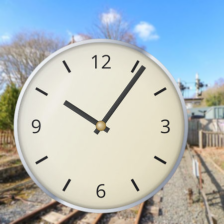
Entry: h=10 m=6
